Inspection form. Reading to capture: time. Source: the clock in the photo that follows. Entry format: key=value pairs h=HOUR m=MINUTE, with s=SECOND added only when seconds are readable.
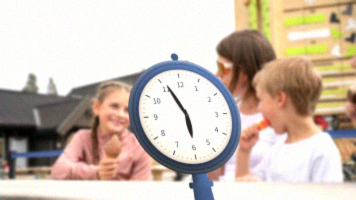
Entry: h=5 m=56
